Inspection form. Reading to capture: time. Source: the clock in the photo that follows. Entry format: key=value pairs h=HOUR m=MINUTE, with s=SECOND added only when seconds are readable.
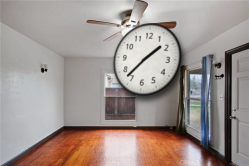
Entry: h=1 m=37
